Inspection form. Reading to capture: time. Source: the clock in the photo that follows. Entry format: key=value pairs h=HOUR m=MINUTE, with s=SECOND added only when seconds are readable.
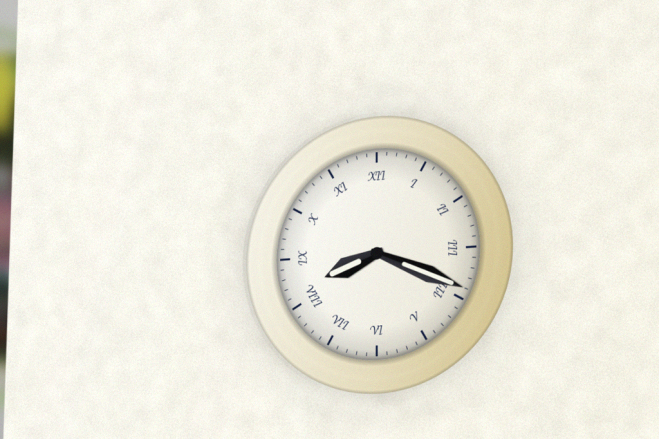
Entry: h=8 m=19
